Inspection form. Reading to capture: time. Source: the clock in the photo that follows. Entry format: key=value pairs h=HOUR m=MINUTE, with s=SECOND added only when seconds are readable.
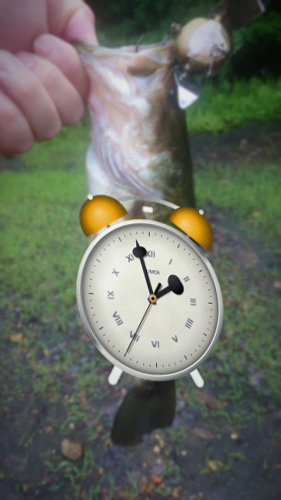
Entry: h=1 m=57 s=35
